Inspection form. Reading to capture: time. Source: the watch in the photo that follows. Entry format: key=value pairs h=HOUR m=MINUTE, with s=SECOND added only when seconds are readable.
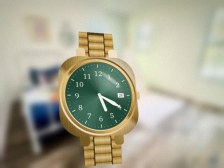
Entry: h=5 m=20
